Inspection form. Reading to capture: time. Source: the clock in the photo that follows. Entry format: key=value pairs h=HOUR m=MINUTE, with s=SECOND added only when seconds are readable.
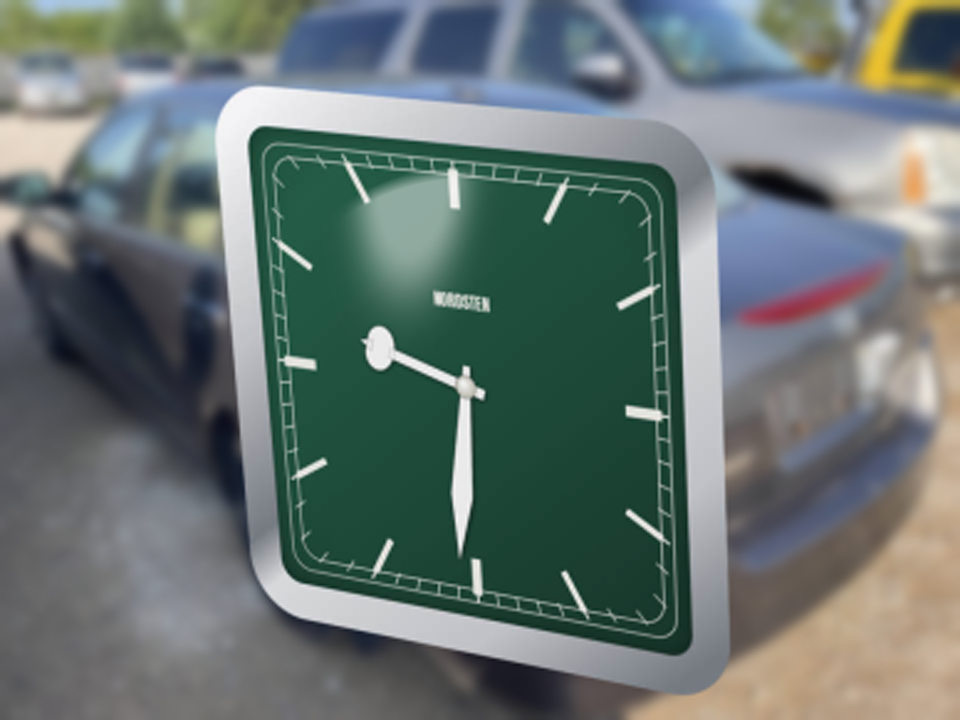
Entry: h=9 m=31
